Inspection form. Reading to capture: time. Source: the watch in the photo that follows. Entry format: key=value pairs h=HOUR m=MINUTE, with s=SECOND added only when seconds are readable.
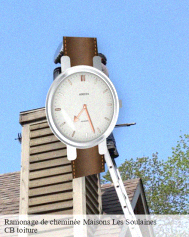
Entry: h=7 m=27
